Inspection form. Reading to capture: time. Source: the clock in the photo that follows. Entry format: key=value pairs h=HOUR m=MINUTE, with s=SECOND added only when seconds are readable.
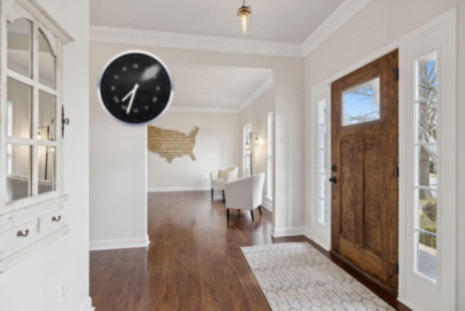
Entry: h=7 m=33
